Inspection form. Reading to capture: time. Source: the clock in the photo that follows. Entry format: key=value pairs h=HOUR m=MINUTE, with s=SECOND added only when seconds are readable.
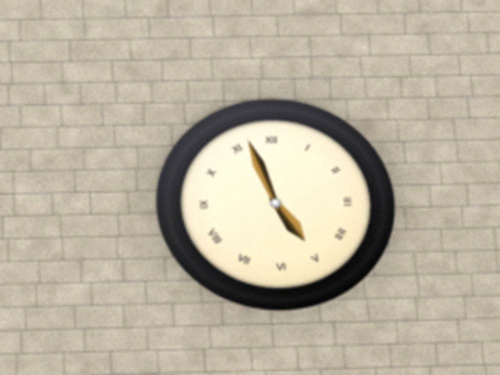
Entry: h=4 m=57
